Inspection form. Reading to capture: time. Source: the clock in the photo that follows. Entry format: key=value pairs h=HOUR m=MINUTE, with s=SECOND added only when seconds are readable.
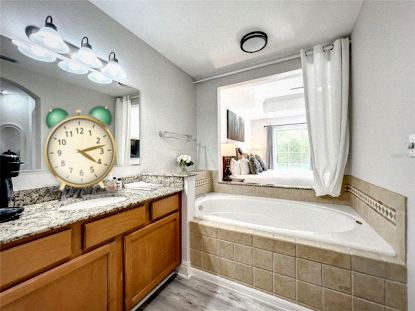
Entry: h=4 m=13
